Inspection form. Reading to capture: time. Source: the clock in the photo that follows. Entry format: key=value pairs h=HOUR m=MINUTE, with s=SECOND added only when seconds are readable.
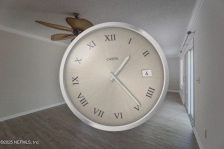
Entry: h=1 m=24
